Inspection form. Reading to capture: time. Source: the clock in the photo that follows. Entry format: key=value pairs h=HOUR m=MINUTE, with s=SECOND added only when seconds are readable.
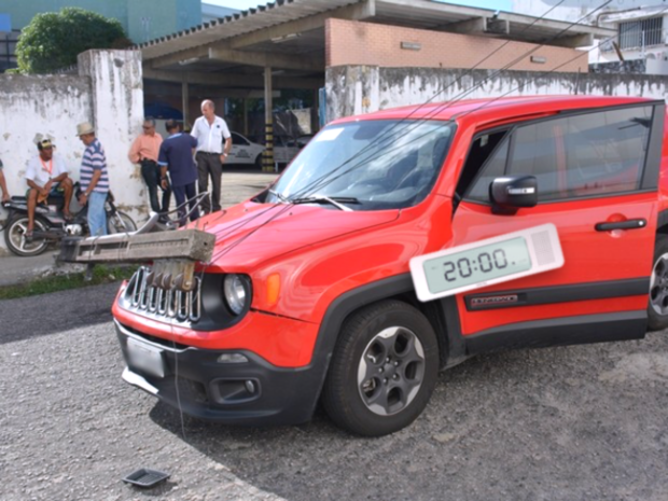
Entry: h=20 m=0
